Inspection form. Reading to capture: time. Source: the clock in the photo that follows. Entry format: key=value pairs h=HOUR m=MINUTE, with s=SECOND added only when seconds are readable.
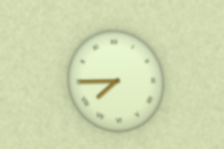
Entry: h=7 m=45
